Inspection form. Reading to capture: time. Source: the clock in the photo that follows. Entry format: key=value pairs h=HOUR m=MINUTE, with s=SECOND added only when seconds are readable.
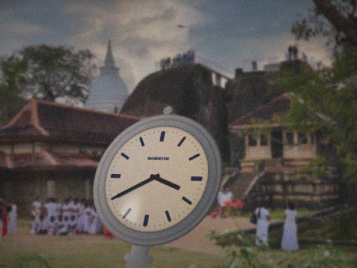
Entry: h=3 m=40
